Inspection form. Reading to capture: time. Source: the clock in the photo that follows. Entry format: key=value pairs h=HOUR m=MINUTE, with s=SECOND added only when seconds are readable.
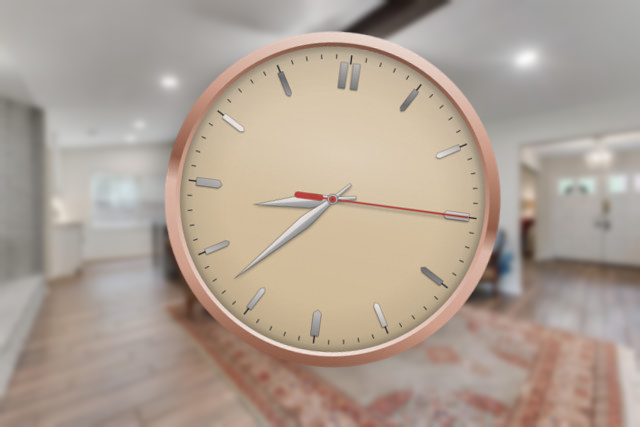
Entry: h=8 m=37 s=15
